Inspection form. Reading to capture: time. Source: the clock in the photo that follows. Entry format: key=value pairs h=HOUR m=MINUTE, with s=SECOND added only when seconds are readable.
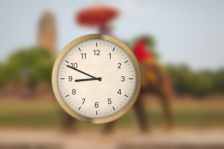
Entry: h=8 m=49
